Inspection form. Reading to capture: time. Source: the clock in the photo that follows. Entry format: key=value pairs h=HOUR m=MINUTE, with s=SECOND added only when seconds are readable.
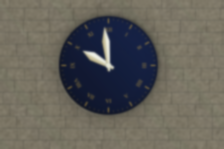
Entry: h=9 m=59
